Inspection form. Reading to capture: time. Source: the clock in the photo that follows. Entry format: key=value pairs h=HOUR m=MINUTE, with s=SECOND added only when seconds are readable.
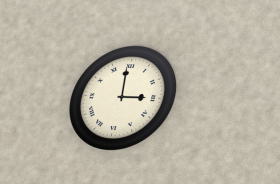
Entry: h=2 m=59
